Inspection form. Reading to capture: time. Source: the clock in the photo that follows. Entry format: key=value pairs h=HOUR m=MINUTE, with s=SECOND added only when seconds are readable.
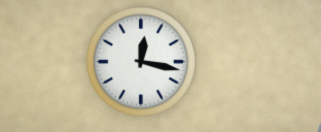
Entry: h=12 m=17
